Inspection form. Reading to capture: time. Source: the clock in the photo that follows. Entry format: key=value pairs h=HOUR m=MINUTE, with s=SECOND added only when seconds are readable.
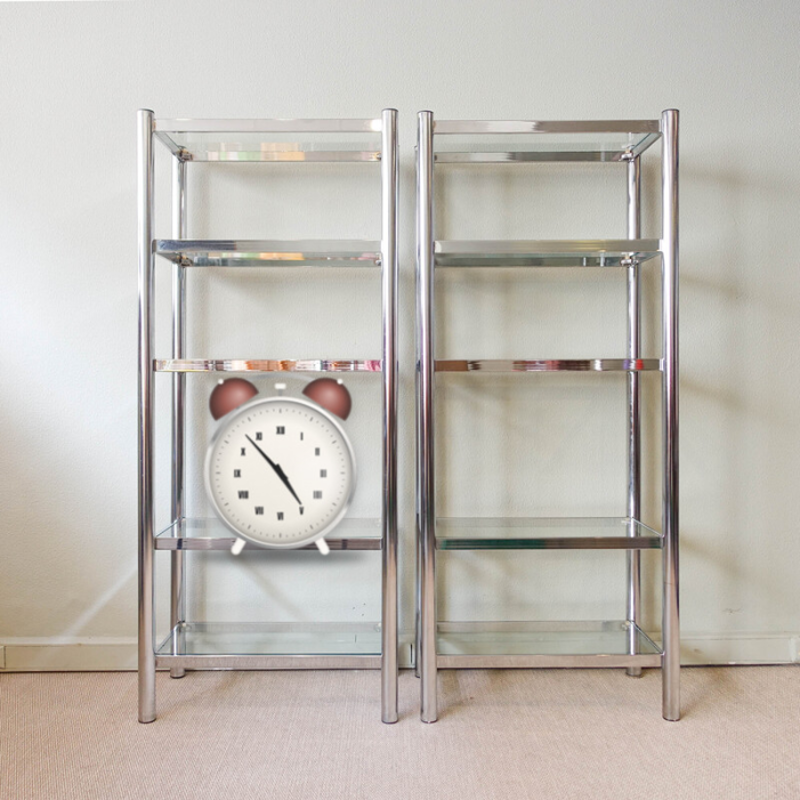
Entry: h=4 m=53
